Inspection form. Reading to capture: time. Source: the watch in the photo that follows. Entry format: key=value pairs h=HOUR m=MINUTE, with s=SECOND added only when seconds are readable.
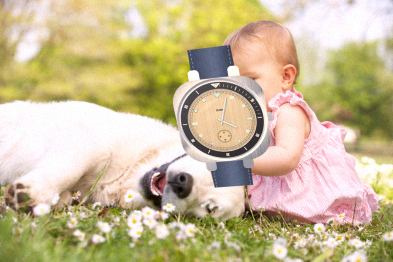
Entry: h=4 m=3
